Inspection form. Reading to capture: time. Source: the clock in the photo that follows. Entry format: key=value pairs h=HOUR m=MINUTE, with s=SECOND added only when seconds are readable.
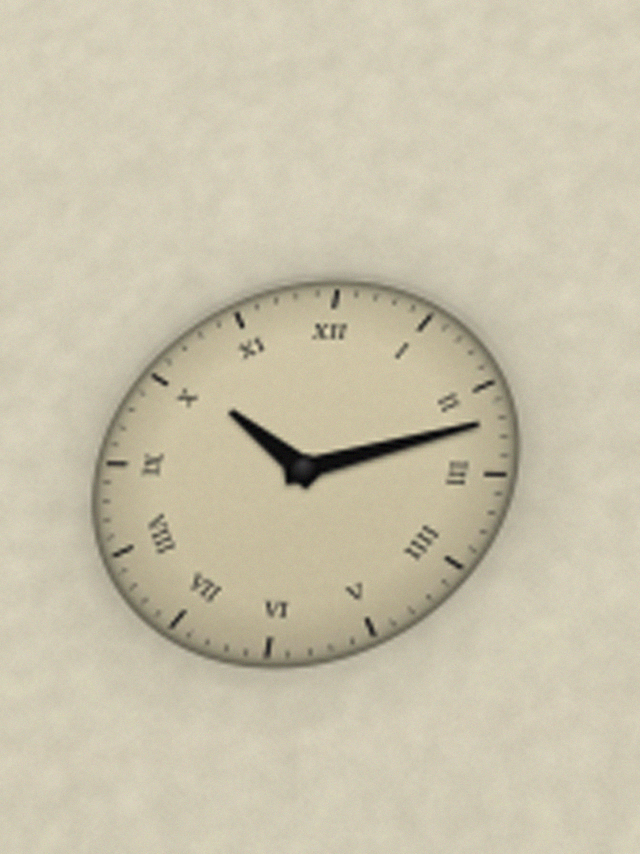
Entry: h=10 m=12
